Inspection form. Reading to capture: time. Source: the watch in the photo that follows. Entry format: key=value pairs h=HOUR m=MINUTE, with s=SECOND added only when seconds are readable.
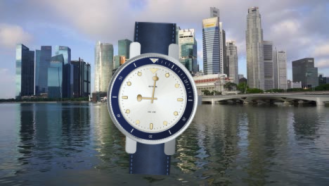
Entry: h=9 m=1
